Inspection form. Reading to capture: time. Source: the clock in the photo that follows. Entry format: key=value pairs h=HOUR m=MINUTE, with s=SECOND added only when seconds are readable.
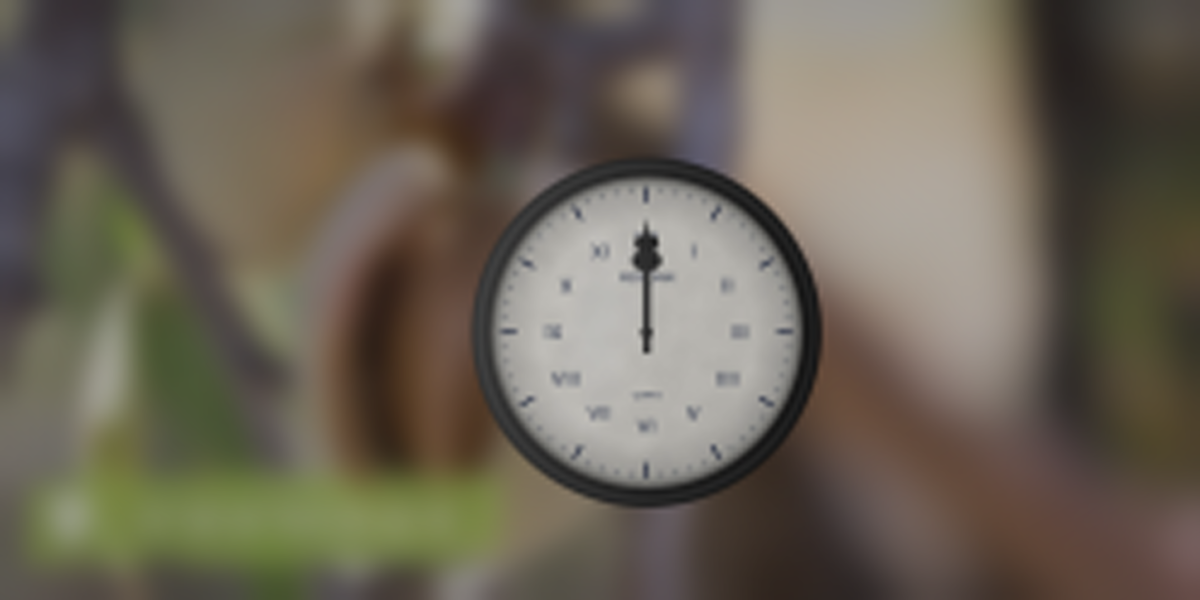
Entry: h=12 m=0
